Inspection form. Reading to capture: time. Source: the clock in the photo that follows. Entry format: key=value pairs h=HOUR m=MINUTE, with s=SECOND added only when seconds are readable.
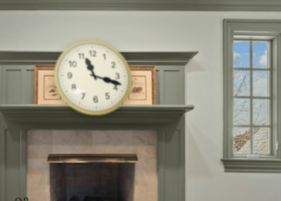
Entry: h=11 m=18
